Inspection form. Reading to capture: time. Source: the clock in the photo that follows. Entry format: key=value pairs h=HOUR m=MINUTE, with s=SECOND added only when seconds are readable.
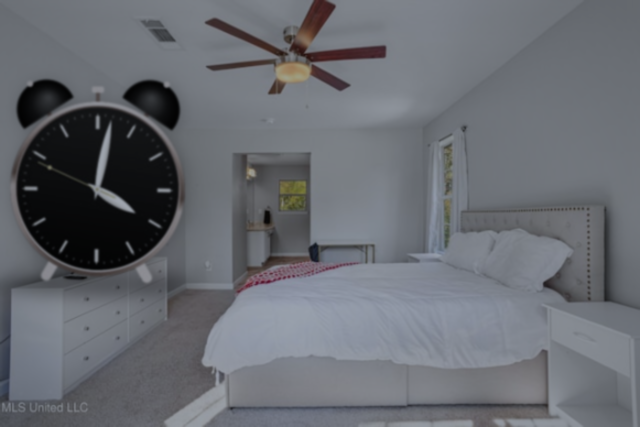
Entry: h=4 m=1 s=49
